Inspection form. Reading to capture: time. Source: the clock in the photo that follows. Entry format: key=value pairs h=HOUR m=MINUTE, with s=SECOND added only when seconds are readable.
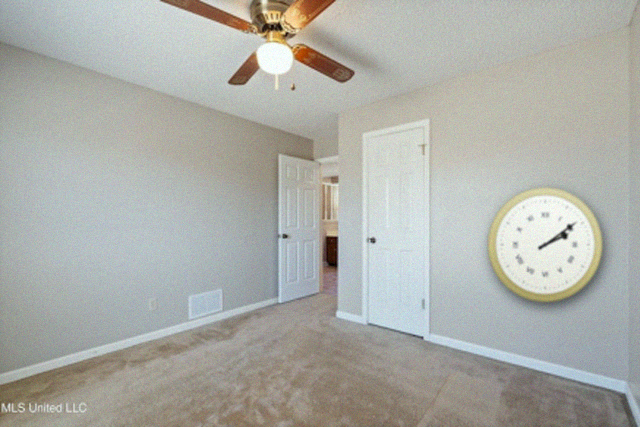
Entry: h=2 m=9
